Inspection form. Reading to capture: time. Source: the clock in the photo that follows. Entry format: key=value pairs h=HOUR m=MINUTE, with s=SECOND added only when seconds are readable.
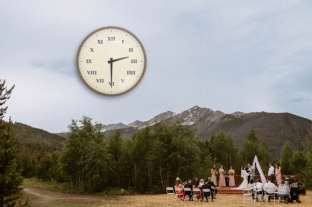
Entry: h=2 m=30
